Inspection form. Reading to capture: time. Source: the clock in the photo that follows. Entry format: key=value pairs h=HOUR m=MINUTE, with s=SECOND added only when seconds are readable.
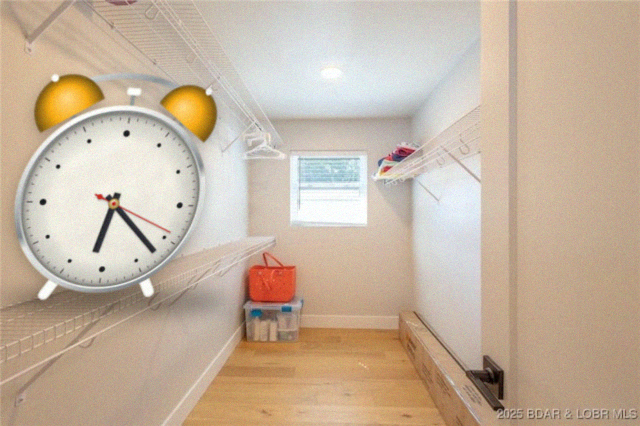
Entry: h=6 m=22 s=19
